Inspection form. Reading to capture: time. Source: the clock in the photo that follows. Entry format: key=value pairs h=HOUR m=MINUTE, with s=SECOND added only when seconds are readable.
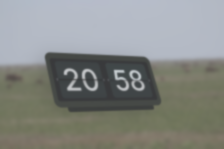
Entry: h=20 m=58
